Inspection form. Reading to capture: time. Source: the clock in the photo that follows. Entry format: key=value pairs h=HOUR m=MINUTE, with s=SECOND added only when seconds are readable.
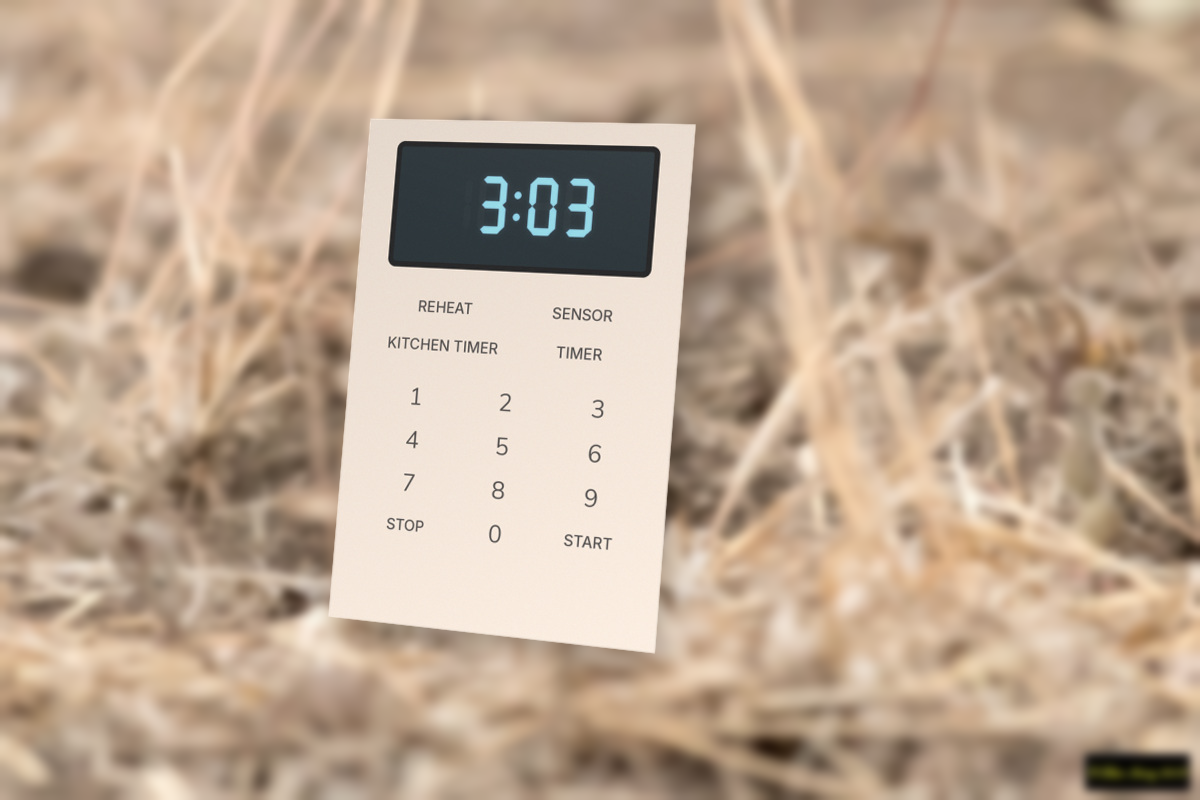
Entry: h=3 m=3
